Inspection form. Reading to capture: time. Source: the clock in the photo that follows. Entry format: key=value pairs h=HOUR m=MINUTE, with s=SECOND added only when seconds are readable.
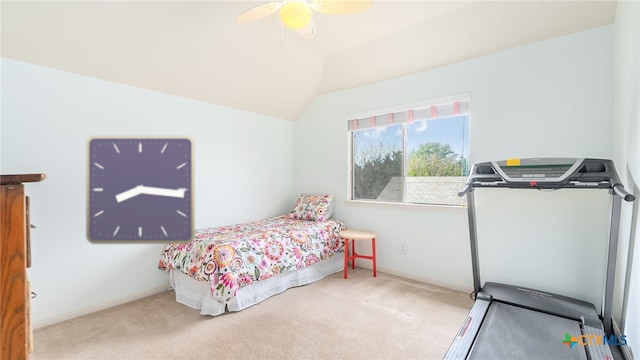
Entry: h=8 m=16
